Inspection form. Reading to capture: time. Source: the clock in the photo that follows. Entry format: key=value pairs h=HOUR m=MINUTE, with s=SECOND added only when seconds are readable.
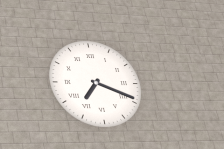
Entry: h=7 m=19
